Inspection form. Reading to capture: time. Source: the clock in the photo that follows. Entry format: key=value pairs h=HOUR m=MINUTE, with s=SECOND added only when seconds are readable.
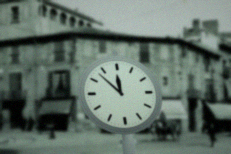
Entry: h=11 m=53
